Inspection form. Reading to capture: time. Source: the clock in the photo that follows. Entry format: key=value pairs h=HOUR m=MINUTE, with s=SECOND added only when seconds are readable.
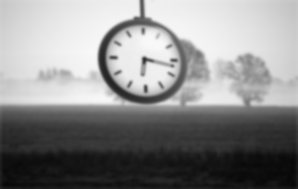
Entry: h=6 m=17
